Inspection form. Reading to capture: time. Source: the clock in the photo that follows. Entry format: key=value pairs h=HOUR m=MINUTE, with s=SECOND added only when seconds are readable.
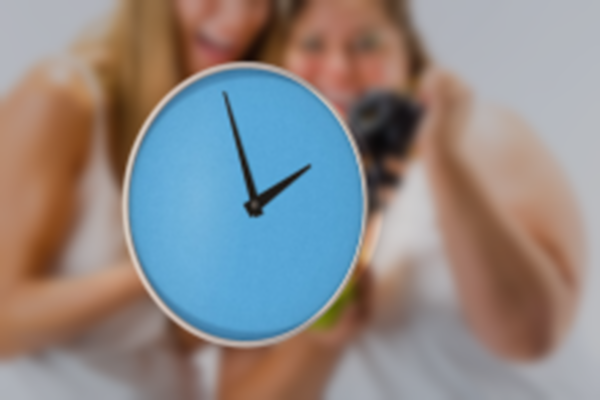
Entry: h=1 m=57
